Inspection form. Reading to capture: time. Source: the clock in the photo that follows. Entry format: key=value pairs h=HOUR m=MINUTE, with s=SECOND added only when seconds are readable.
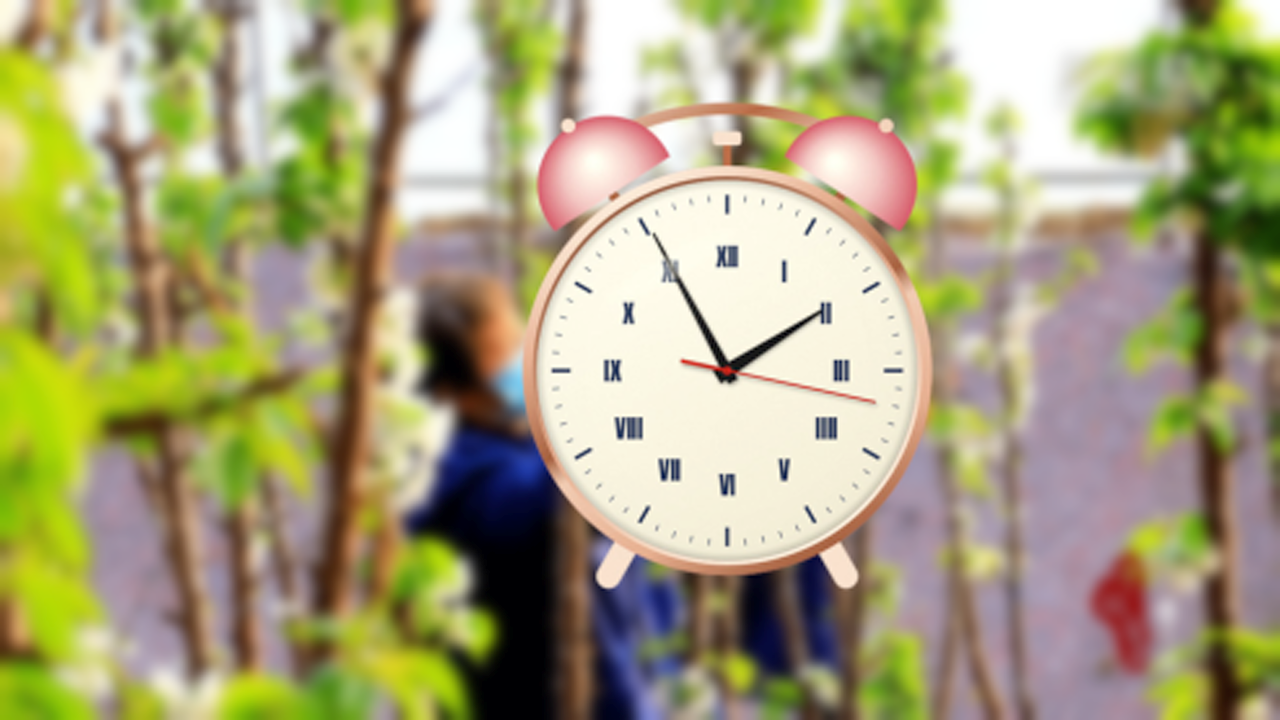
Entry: h=1 m=55 s=17
